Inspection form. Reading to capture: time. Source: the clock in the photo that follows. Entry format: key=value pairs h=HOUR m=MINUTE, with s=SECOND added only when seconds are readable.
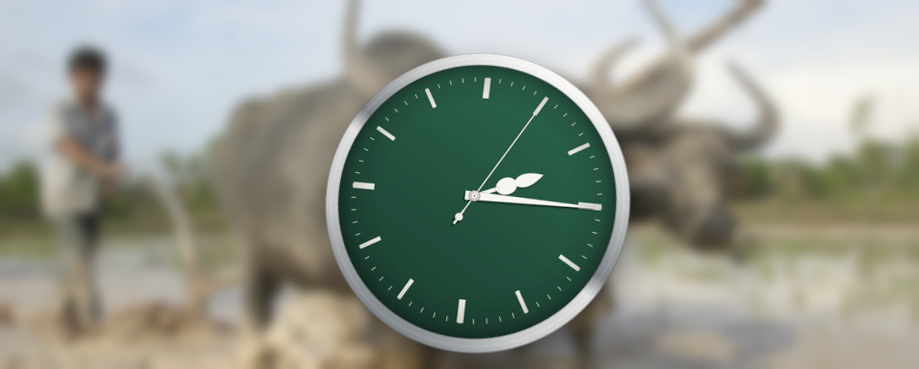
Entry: h=2 m=15 s=5
